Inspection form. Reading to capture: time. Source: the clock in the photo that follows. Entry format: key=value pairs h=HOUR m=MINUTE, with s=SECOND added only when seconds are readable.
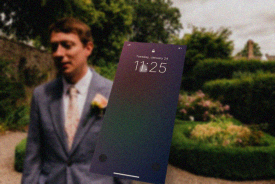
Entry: h=11 m=25
